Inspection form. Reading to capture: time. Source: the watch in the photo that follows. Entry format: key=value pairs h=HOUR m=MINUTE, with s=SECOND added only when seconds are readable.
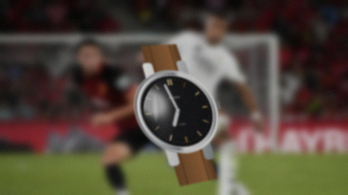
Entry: h=6 m=58
